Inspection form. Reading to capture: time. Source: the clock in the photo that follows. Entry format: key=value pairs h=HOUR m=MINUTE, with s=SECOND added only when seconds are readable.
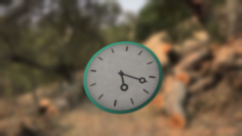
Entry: h=5 m=17
